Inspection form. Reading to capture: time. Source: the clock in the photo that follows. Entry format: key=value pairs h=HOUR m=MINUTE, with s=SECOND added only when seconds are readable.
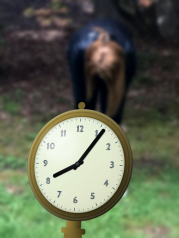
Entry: h=8 m=6
